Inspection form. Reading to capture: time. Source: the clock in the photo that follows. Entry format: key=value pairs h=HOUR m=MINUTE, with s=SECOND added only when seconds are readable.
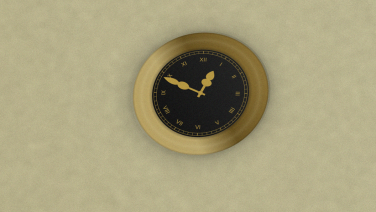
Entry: h=12 m=49
